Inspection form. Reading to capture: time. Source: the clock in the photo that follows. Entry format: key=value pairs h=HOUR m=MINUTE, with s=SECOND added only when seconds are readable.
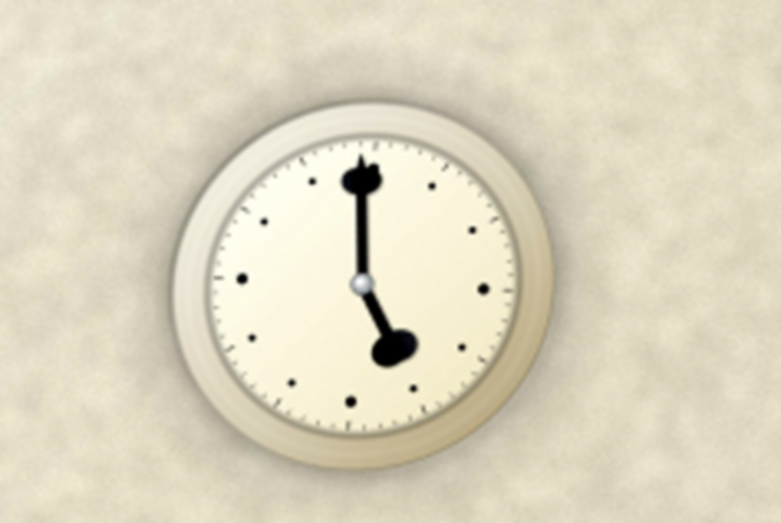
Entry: h=4 m=59
